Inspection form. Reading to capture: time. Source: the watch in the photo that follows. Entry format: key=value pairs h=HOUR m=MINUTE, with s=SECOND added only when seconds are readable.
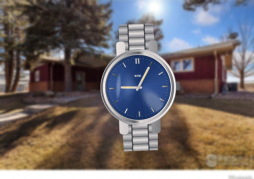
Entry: h=9 m=5
